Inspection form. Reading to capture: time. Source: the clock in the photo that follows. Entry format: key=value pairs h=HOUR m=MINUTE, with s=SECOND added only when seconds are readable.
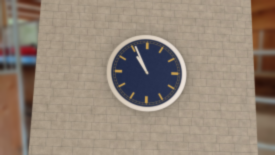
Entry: h=10 m=56
